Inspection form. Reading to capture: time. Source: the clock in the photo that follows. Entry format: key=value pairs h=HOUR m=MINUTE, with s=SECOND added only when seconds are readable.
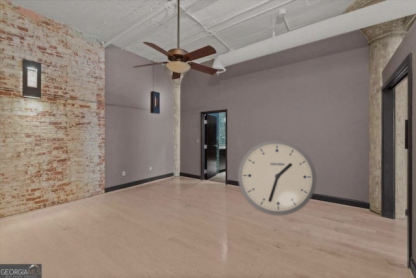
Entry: h=1 m=33
